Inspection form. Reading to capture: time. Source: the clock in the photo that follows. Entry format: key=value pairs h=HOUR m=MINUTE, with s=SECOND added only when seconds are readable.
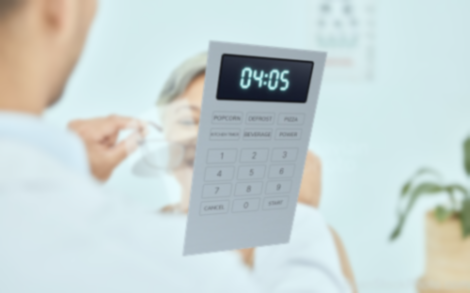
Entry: h=4 m=5
